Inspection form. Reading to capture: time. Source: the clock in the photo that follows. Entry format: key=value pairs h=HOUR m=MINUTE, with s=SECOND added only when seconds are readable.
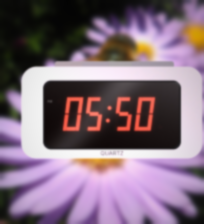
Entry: h=5 m=50
